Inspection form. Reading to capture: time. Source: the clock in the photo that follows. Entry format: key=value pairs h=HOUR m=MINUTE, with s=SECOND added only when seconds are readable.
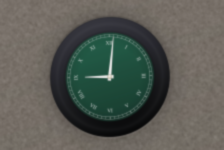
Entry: h=9 m=1
